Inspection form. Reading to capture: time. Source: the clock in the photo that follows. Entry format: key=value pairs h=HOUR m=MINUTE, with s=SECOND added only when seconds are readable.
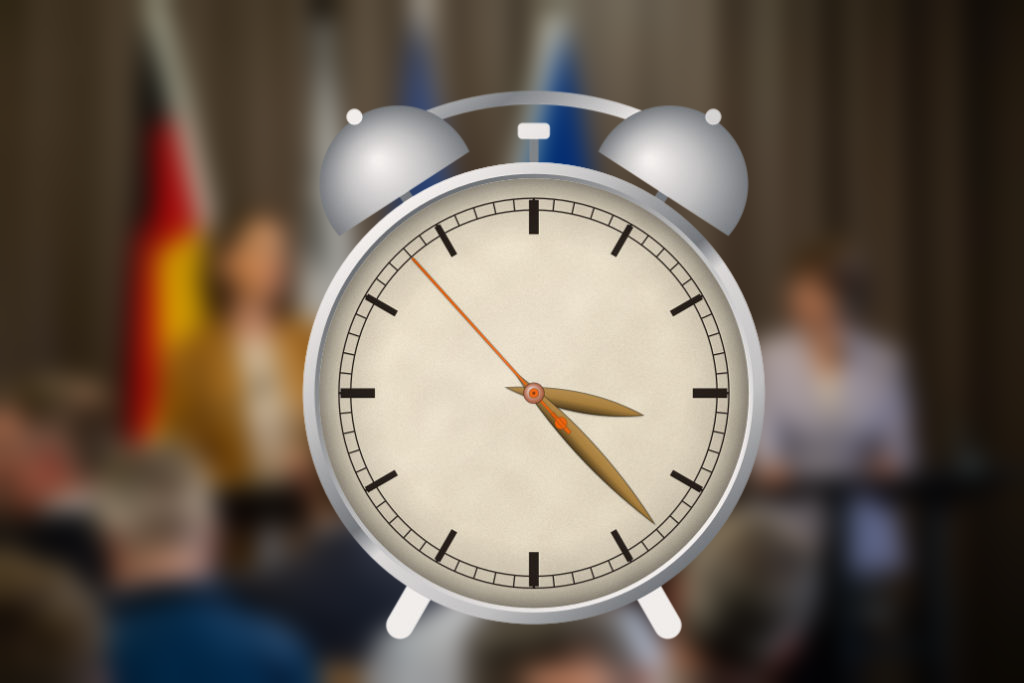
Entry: h=3 m=22 s=53
